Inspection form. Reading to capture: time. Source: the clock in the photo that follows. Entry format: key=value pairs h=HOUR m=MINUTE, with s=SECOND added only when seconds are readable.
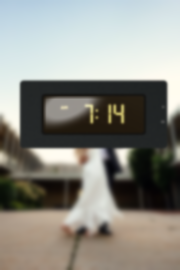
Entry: h=7 m=14
